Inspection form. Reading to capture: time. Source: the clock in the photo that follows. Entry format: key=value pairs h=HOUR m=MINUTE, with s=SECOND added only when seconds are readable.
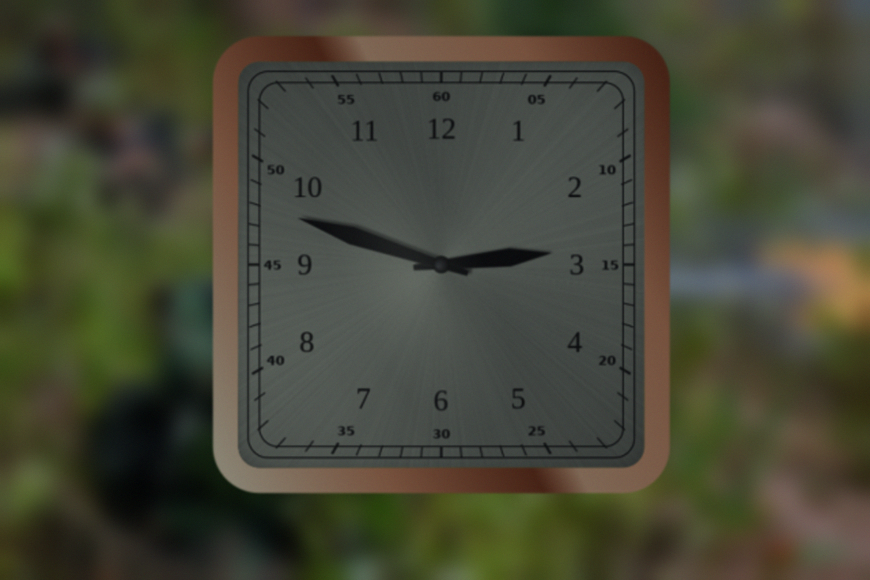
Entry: h=2 m=48
